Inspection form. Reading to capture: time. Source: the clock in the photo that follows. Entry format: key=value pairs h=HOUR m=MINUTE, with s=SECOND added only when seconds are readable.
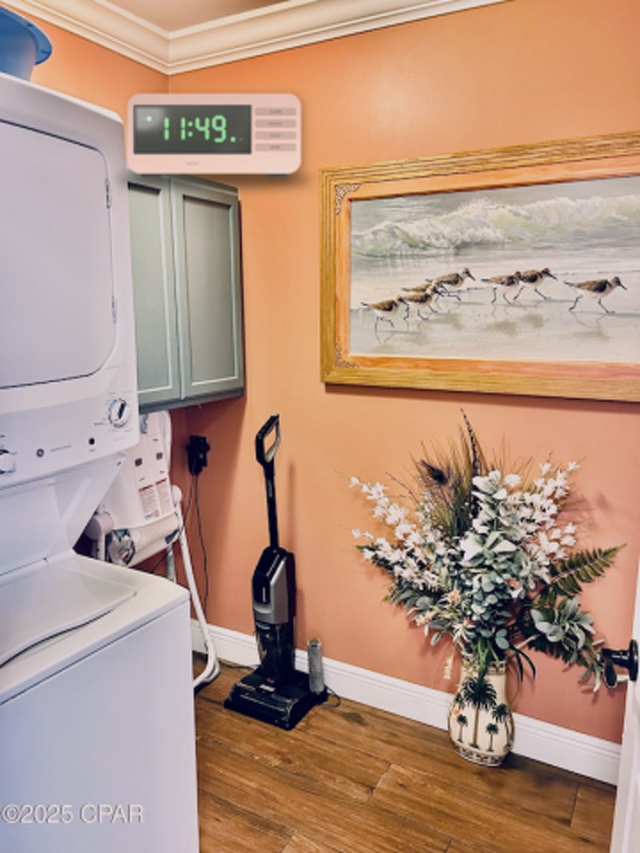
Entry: h=11 m=49
